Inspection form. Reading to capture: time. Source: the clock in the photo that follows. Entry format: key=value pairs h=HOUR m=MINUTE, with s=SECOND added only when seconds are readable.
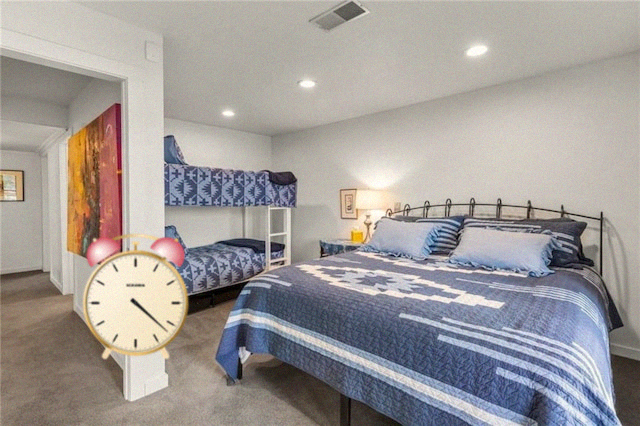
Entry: h=4 m=22
